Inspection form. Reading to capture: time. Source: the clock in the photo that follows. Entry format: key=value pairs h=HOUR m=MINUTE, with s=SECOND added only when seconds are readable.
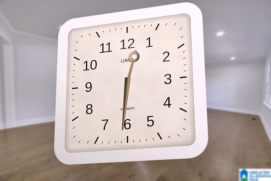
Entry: h=12 m=31
